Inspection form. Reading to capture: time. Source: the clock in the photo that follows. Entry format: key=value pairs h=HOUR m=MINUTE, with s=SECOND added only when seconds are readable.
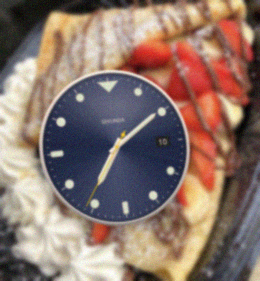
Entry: h=7 m=9 s=36
